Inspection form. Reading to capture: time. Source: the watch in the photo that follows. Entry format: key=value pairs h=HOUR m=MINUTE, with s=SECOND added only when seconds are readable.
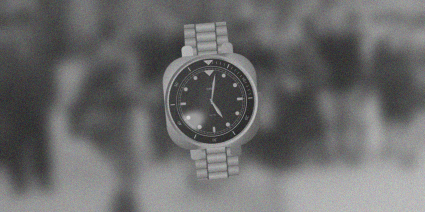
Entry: h=5 m=2
